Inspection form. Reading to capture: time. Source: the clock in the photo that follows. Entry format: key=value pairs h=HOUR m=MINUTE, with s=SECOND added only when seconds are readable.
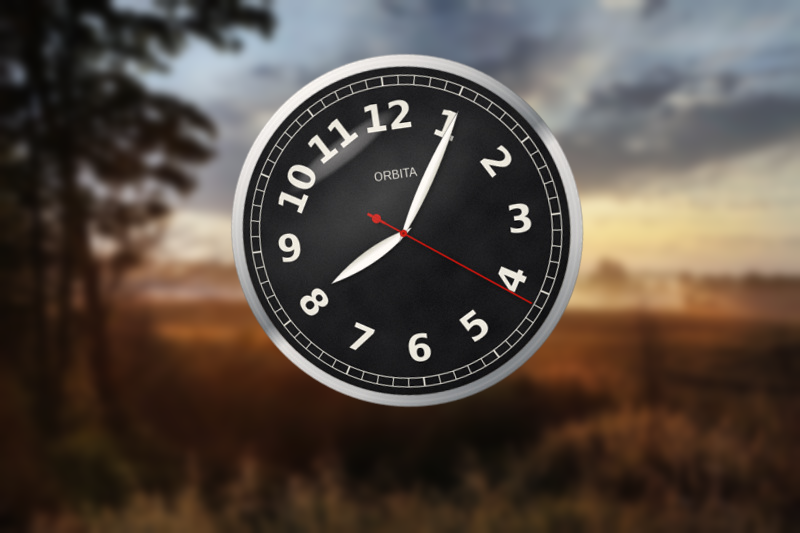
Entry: h=8 m=5 s=21
